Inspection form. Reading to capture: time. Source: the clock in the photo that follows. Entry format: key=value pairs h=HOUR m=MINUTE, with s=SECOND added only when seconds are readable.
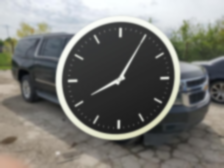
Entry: h=8 m=5
